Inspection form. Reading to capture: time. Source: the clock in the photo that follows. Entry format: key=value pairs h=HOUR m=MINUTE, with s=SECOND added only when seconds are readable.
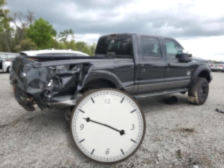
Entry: h=3 m=48
